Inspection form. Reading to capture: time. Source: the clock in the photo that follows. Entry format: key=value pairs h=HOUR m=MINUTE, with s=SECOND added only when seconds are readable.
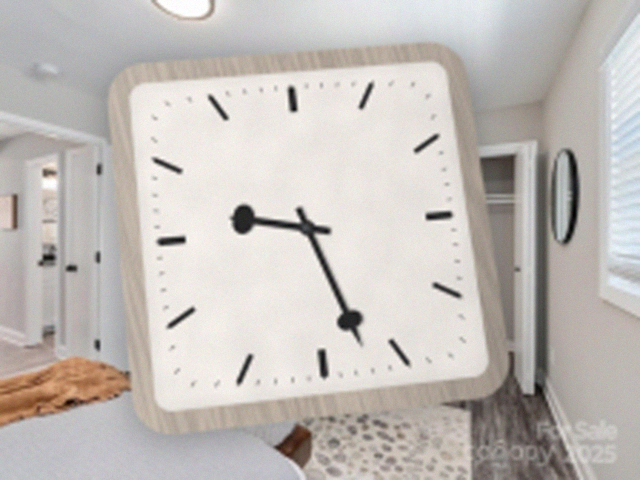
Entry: h=9 m=27
